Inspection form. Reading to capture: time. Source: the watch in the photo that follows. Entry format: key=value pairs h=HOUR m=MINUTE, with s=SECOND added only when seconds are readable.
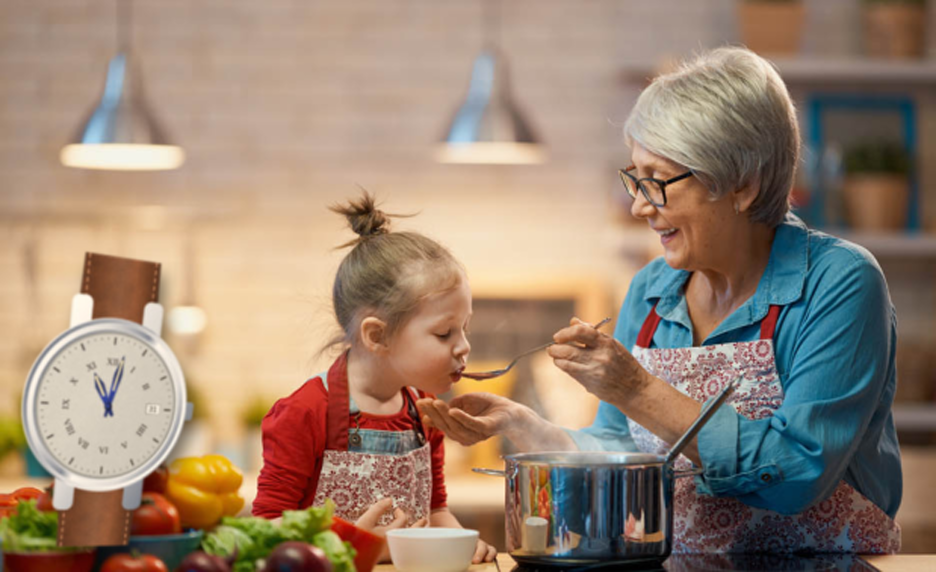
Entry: h=11 m=2
